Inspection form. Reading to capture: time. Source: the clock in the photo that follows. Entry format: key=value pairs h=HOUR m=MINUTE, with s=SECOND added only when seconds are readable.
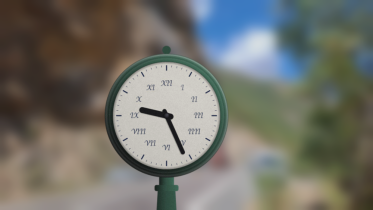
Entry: h=9 m=26
